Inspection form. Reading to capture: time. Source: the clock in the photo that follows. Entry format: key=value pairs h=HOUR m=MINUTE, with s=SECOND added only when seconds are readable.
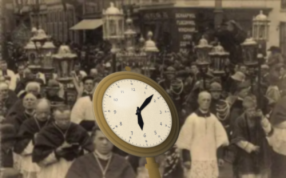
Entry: h=6 m=8
